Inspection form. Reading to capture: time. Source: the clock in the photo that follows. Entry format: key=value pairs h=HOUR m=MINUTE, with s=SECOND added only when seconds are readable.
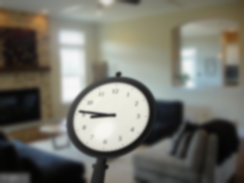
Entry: h=8 m=46
